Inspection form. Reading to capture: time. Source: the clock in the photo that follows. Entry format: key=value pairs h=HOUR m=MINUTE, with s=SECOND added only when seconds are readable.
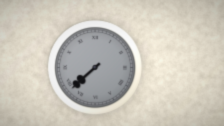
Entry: h=7 m=38
